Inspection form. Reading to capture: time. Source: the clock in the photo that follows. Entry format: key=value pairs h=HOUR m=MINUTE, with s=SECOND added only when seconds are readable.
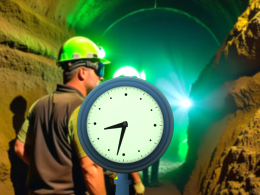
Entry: h=8 m=32
